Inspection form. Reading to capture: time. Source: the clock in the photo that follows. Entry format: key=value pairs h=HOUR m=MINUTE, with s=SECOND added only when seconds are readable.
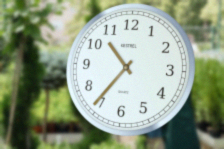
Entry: h=10 m=36
